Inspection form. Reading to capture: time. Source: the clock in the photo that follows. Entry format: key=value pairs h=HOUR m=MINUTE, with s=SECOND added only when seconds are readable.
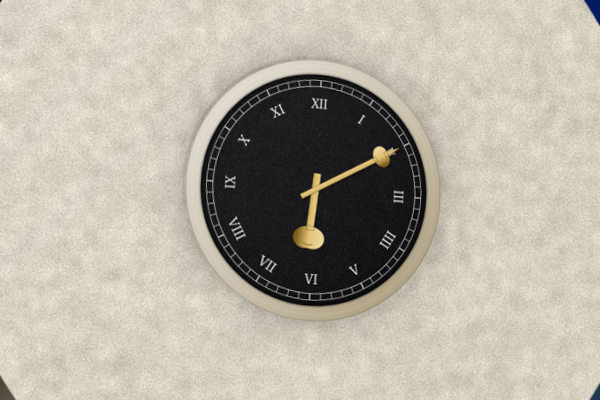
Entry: h=6 m=10
